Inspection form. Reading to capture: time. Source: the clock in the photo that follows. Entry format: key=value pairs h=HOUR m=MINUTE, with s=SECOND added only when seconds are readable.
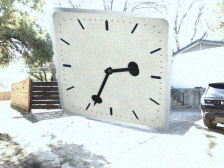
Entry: h=2 m=34
